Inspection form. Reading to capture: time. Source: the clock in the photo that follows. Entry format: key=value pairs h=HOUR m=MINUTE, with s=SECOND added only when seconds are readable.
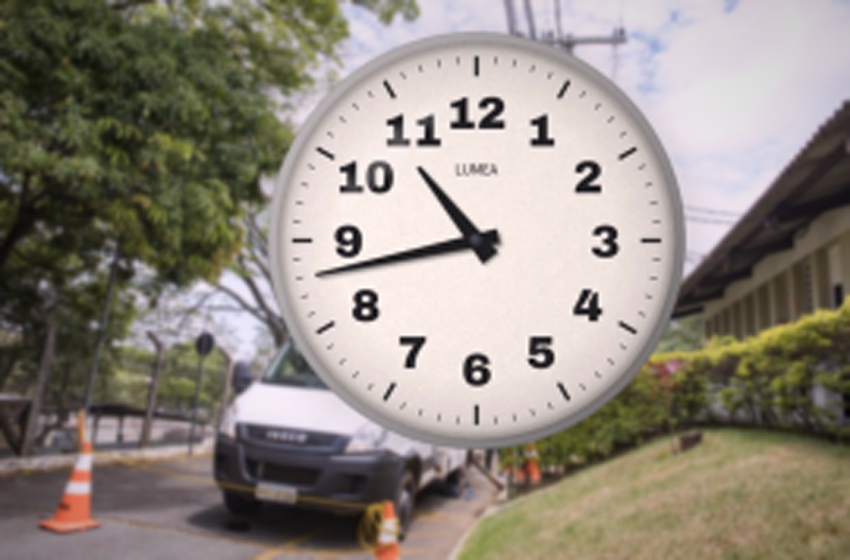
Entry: h=10 m=43
